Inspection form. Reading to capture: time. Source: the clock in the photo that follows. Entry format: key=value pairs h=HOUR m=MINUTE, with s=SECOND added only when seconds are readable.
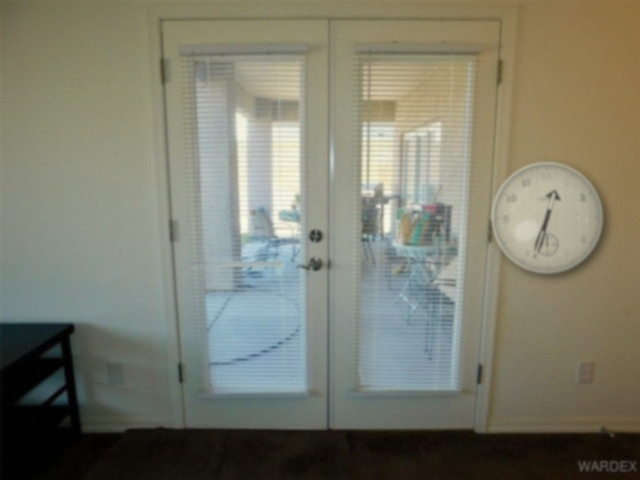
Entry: h=12 m=33
